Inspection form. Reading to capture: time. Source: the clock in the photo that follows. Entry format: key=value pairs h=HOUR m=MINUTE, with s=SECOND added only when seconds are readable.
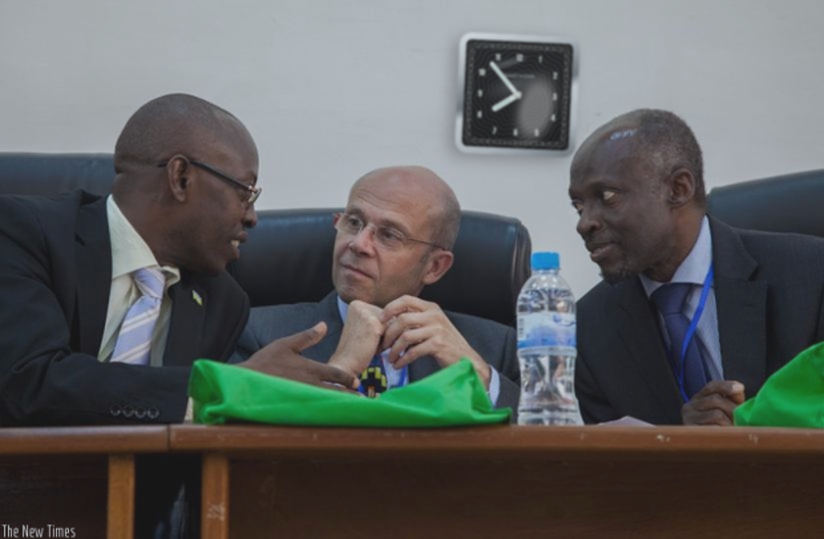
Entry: h=7 m=53
